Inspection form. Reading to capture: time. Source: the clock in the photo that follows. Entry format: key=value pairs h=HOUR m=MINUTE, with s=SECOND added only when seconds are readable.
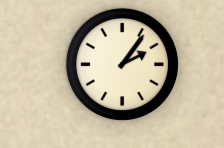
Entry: h=2 m=6
